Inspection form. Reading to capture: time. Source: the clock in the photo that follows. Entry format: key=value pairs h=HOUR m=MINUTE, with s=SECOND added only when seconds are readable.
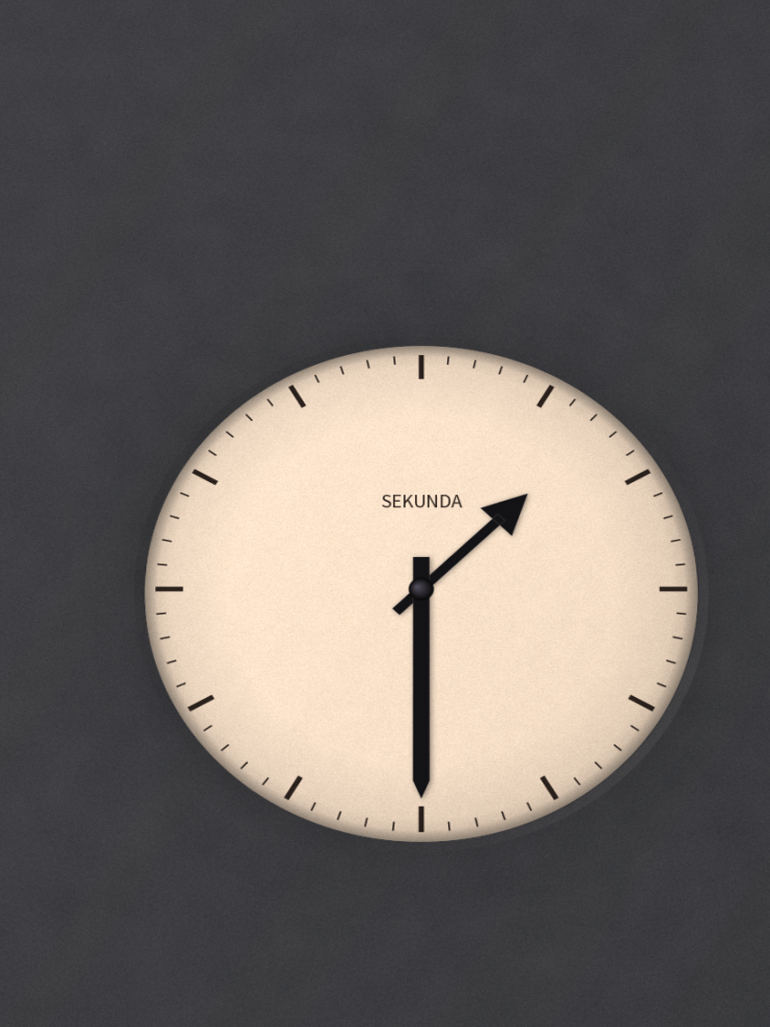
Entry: h=1 m=30
